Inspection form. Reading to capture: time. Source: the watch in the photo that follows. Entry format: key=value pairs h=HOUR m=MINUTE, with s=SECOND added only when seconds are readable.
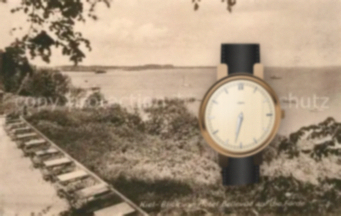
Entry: h=6 m=32
